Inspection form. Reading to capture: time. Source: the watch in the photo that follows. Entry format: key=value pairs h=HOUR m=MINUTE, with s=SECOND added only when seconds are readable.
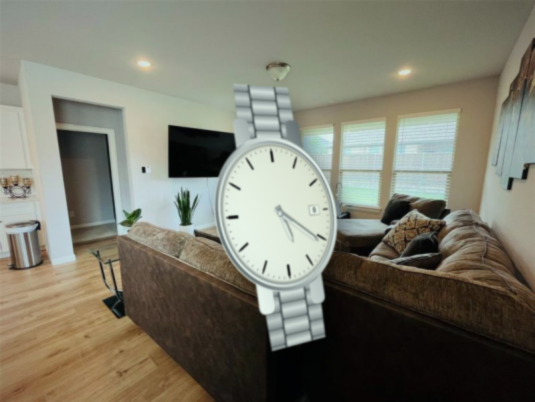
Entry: h=5 m=21
